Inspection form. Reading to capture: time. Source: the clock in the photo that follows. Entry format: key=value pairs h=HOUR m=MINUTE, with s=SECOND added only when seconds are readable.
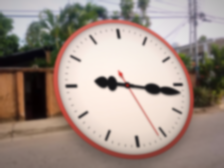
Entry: h=9 m=16 s=26
